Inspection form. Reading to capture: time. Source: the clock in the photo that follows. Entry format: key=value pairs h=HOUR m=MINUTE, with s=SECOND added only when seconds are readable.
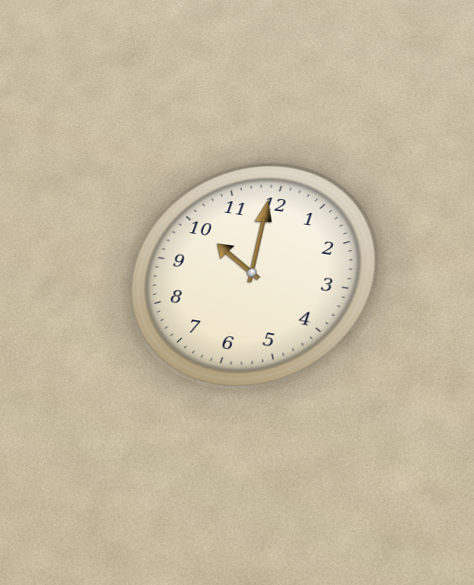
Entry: h=9 m=59
